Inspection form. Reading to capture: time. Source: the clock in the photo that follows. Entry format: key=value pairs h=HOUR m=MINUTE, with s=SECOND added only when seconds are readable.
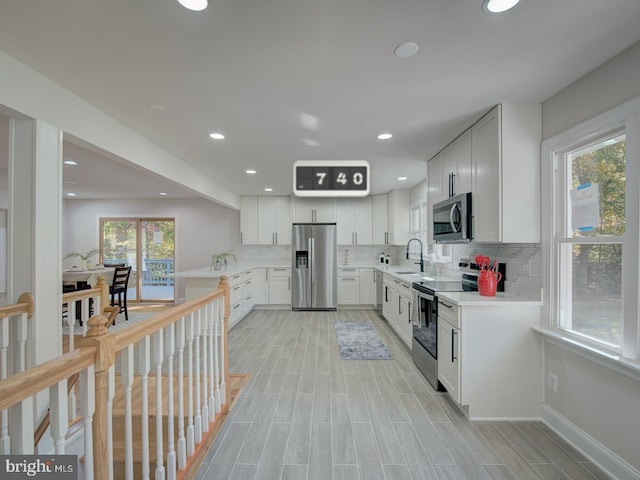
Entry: h=7 m=40
